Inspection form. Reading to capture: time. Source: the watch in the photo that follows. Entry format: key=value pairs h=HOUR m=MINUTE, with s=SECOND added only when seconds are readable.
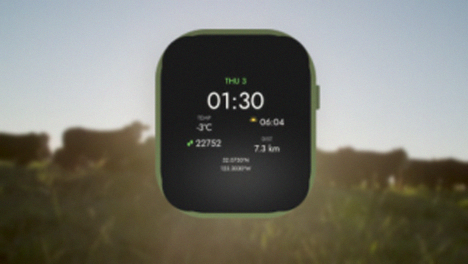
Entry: h=1 m=30
